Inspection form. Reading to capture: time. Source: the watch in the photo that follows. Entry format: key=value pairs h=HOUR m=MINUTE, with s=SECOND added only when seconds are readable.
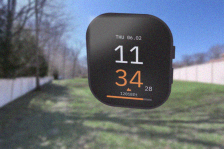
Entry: h=11 m=34
